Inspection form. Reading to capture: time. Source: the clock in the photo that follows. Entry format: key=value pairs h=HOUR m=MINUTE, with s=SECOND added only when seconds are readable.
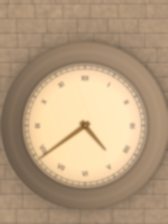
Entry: h=4 m=39
